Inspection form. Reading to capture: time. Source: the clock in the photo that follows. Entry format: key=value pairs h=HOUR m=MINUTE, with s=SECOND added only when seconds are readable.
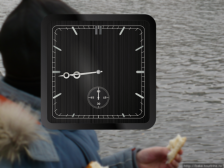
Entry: h=8 m=44
